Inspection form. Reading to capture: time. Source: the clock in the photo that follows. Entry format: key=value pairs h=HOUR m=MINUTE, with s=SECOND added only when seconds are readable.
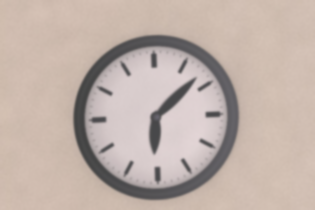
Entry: h=6 m=8
